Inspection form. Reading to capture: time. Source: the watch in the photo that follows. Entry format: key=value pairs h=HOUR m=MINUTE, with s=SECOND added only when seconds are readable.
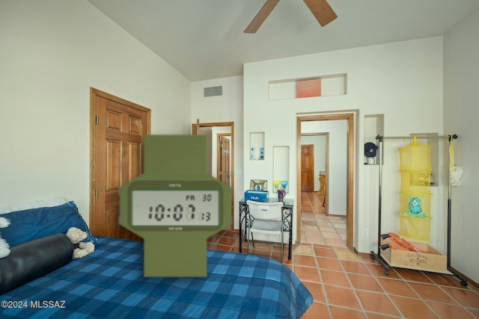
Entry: h=10 m=7
